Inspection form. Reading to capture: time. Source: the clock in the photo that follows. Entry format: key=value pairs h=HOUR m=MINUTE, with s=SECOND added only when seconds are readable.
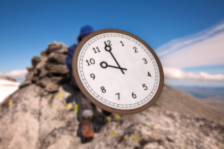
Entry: h=9 m=59
